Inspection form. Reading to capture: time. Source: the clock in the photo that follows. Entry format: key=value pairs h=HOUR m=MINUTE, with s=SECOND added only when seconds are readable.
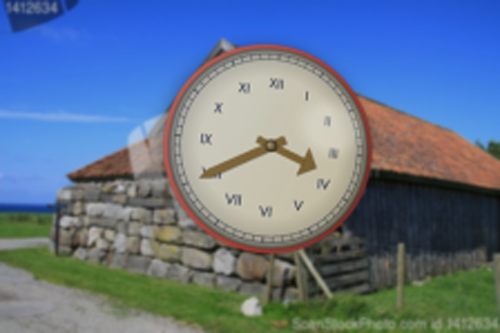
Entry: h=3 m=40
